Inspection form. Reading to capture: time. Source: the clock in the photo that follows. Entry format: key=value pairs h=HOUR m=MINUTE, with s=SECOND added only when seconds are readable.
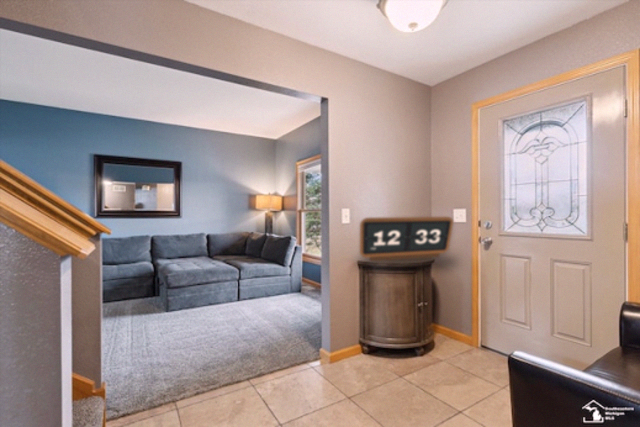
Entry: h=12 m=33
